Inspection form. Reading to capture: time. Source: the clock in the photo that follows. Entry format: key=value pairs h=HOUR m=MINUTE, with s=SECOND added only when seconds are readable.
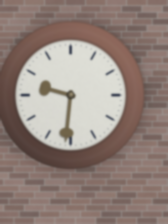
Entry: h=9 m=31
